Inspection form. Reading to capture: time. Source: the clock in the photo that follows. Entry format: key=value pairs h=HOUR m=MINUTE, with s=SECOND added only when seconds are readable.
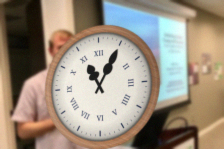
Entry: h=11 m=5
